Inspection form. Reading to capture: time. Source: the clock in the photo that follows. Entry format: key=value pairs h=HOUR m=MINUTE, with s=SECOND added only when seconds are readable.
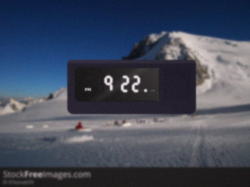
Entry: h=9 m=22
